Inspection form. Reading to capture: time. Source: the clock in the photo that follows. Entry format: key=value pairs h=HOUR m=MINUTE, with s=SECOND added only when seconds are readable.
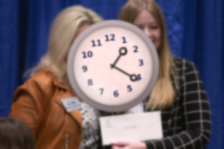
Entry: h=1 m=21
